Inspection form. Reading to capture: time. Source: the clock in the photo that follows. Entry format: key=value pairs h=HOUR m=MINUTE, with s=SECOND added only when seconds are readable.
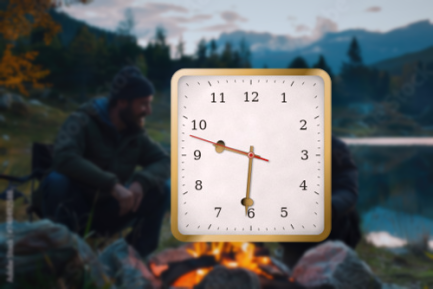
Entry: h=9 m=30 s=48
